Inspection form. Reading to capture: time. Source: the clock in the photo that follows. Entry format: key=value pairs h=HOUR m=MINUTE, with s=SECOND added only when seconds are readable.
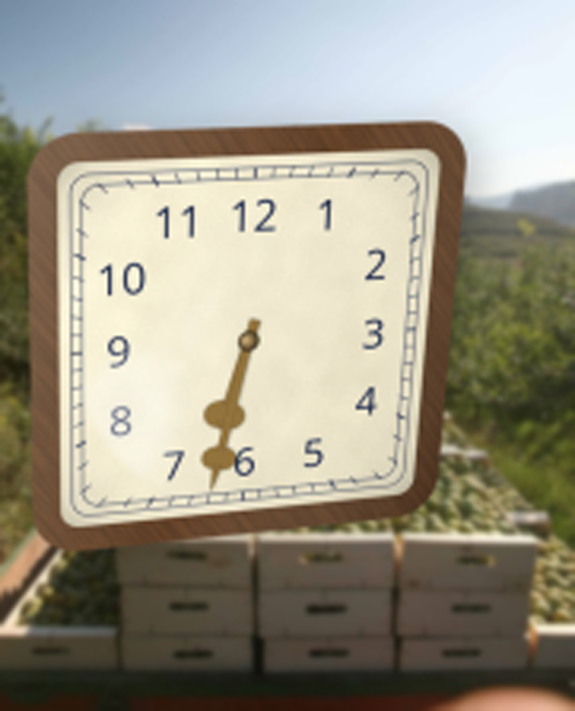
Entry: h=6 m=32
